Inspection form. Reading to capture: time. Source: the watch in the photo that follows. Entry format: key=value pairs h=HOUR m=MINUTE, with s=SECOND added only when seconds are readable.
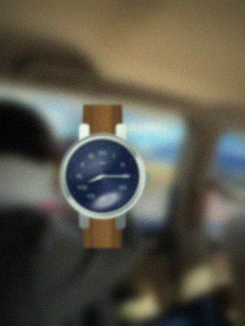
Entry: h=8 m=15
